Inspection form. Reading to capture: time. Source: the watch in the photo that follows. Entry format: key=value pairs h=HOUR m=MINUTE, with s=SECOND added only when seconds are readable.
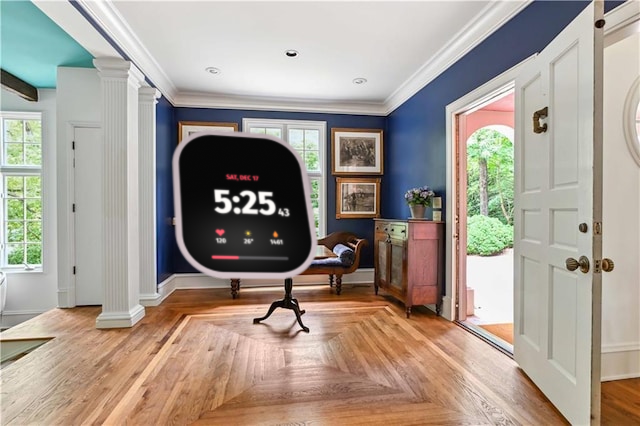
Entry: h=5 m=25 s=43
